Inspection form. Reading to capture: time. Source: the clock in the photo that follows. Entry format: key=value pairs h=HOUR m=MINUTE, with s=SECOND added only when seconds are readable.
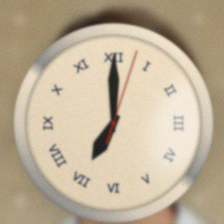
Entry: h=7 m=0 s=3
